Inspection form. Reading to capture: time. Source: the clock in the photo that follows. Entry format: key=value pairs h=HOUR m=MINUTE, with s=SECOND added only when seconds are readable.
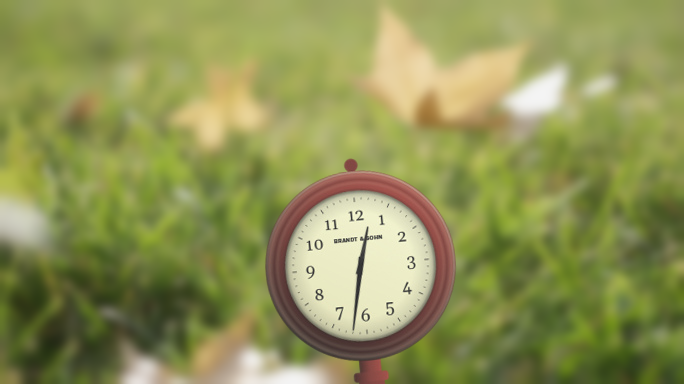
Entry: h=12 m=32
